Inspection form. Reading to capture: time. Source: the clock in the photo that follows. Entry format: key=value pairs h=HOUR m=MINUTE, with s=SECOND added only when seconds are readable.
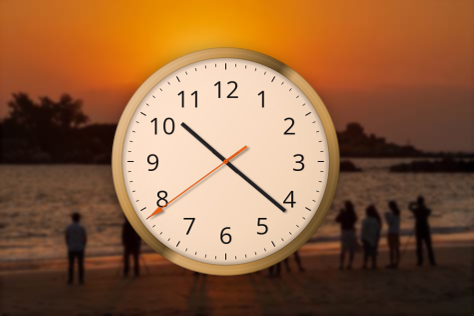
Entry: h=10 m=21 s=39
